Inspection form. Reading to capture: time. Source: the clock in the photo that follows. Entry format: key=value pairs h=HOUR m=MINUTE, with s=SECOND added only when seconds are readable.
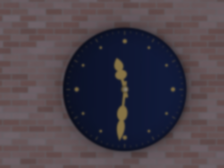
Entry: h=11 m=31
